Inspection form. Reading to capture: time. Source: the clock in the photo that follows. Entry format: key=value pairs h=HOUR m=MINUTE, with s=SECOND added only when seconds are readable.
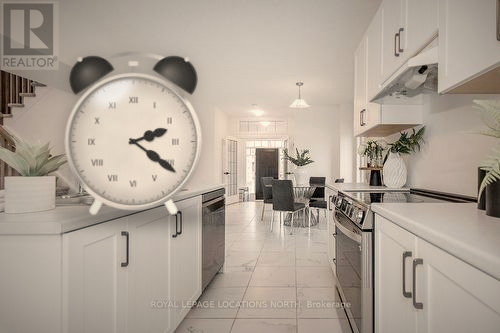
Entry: h=2 m=21
